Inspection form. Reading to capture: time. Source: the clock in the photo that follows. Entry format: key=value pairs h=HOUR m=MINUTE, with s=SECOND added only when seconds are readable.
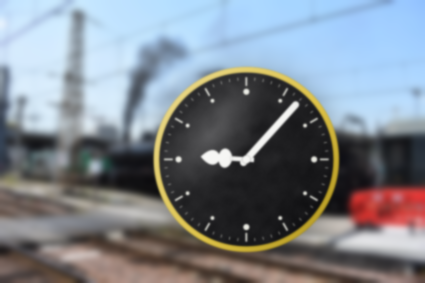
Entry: h=9 m=7
